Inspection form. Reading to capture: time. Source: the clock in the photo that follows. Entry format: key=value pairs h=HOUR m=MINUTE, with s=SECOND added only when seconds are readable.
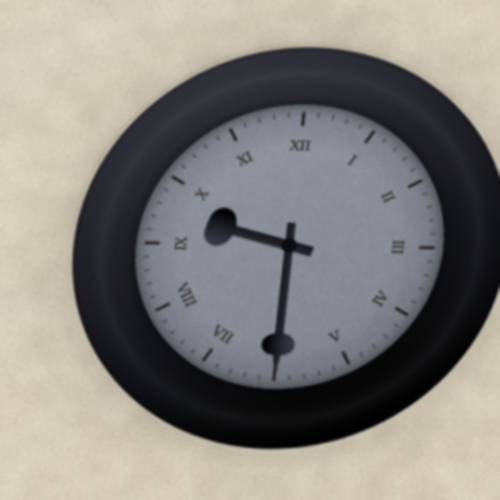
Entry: h=9 m=30
